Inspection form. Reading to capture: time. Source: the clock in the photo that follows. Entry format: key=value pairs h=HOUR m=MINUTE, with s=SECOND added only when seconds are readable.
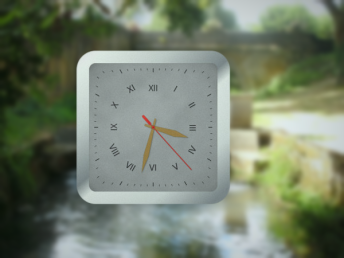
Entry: h=3 m=32 s=23
